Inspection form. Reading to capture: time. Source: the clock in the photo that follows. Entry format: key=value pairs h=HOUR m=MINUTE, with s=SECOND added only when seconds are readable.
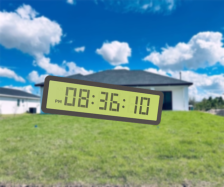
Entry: h=8 m=36 s=10
